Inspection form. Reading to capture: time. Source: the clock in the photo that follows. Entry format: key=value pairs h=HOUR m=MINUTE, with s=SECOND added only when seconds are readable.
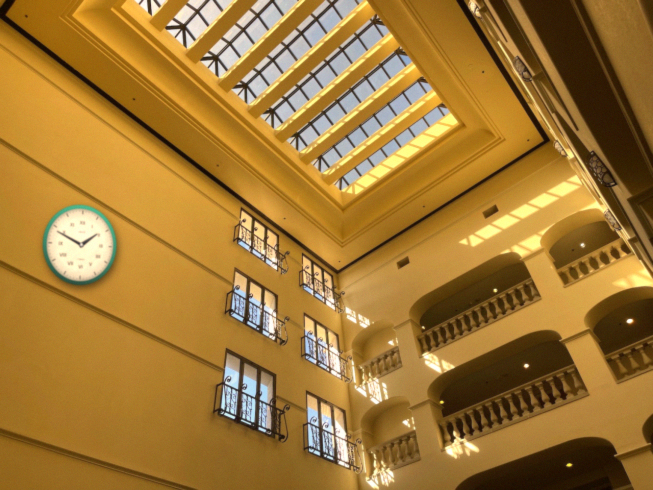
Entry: h=1 m=49
